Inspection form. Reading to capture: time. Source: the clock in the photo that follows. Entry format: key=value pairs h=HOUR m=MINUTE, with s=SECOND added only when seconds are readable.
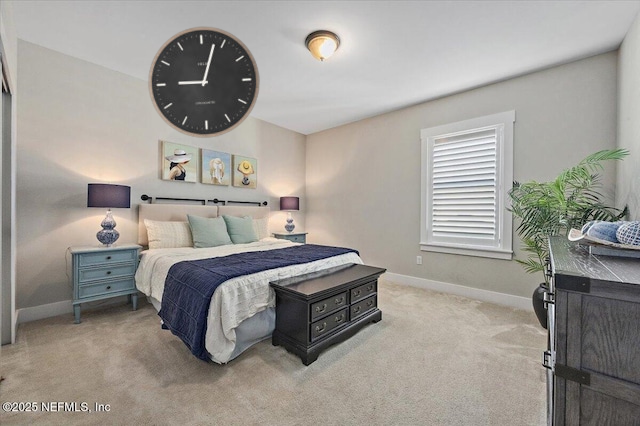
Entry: h=9 m=3
